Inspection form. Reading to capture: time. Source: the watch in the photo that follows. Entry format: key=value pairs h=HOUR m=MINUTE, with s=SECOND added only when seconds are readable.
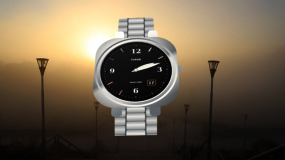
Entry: h=2 m=12
